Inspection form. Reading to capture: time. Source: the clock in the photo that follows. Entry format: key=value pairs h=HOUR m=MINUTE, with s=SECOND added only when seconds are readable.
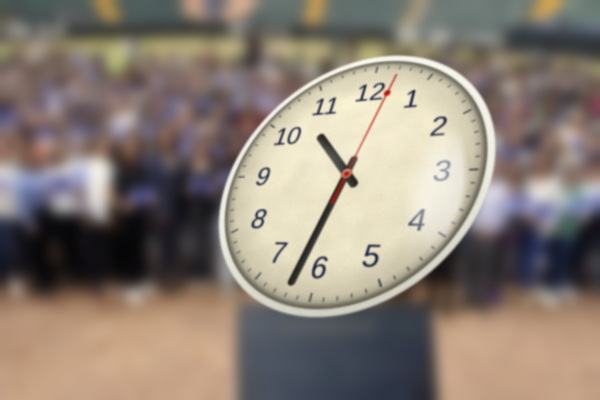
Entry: h=10 m=32 s=2
